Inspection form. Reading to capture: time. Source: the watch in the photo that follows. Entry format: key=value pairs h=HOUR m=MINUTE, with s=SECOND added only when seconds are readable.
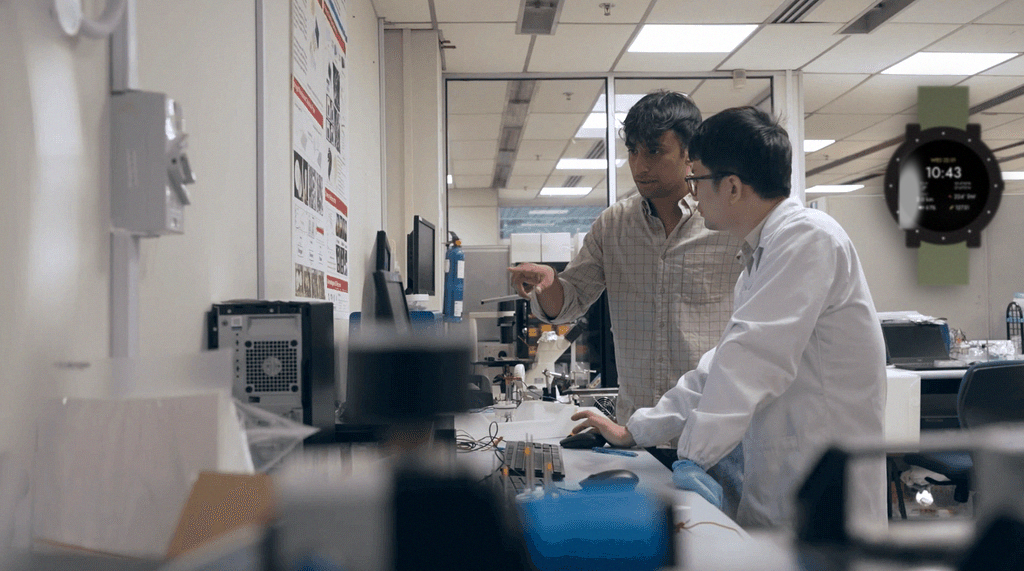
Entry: h=10 m=43
